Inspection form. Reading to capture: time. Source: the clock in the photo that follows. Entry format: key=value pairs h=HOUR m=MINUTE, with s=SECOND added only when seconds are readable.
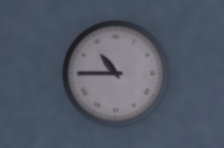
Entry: h=10 m=45
